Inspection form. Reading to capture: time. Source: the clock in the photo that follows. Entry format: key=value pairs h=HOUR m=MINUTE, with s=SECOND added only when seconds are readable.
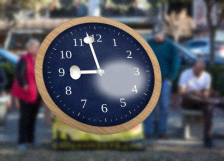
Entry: h=8 m=58
